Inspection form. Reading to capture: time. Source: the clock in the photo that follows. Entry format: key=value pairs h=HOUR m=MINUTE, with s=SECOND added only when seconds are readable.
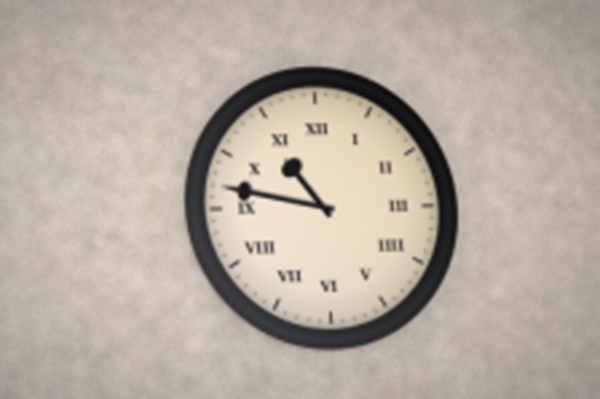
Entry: h=10 m=47
